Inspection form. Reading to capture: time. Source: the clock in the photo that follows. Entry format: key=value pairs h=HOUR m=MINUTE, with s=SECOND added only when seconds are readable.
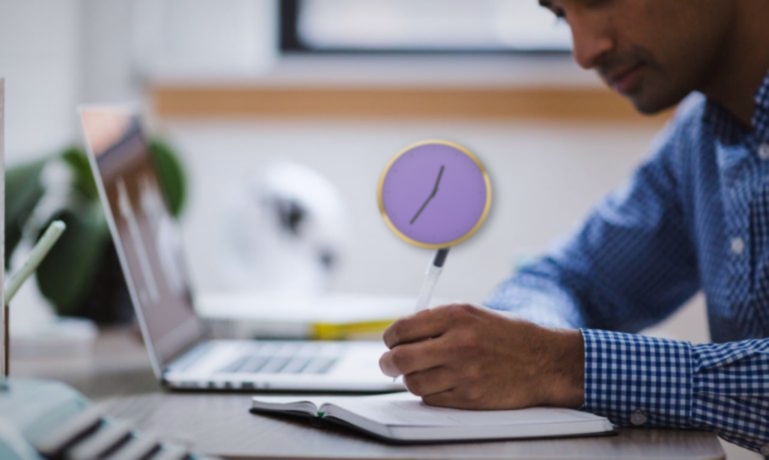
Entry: h=12 m=36
